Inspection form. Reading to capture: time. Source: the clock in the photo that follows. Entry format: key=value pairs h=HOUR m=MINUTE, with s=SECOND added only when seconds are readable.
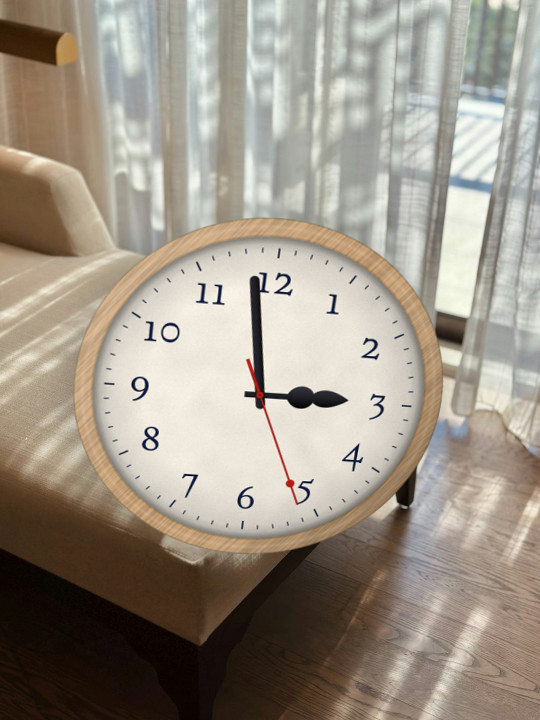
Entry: h=2 m=58 s=26
